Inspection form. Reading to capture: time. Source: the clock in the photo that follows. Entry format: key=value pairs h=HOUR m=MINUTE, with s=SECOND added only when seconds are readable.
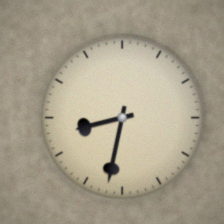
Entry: h=8 m=32
